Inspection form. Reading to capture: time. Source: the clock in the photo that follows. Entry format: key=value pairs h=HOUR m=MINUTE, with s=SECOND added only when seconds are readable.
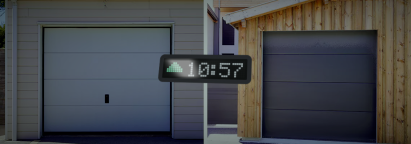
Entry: h=10 m=57
